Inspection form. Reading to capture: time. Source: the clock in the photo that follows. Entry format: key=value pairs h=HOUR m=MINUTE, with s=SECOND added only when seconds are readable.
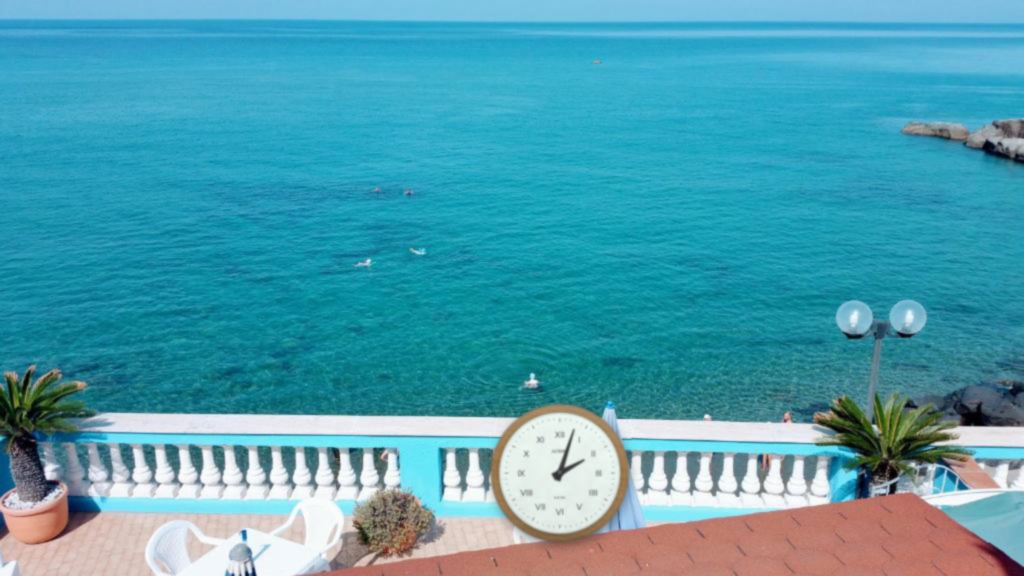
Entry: h=2 m=3
